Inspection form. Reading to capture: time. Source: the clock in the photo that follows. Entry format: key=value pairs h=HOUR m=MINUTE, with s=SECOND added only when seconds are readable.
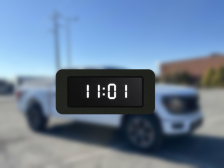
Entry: h=11 m=1
